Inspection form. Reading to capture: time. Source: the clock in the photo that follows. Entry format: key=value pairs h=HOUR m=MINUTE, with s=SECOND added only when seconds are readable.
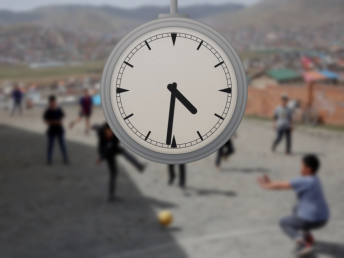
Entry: h=4 m=31
